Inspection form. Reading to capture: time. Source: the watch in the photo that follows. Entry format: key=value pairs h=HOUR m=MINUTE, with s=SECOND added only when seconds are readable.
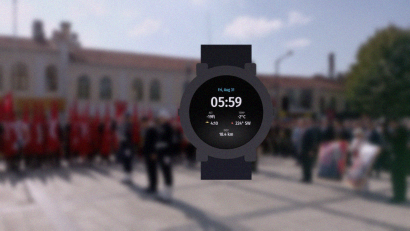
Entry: h=5 m=59
